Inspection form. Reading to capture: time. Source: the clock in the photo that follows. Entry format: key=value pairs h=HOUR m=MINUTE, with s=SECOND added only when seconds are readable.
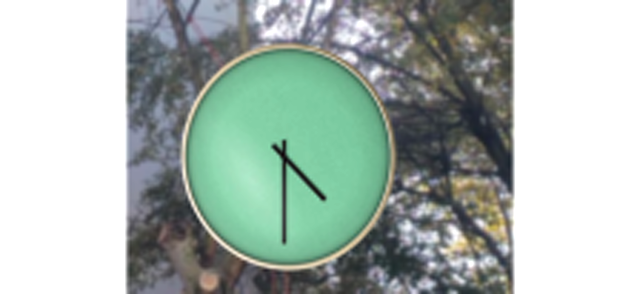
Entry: h=4 m=30
